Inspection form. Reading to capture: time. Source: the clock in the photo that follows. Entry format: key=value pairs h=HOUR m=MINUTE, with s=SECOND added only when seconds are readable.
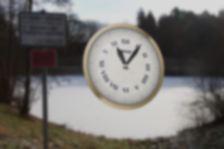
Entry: h=11 m=6
